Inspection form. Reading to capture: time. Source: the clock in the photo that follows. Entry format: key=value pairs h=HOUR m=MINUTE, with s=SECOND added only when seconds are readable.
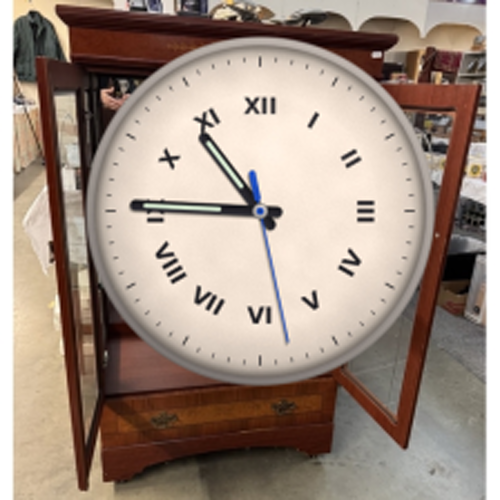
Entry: h=10 m=45 s=28
